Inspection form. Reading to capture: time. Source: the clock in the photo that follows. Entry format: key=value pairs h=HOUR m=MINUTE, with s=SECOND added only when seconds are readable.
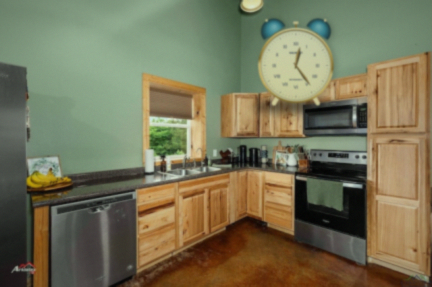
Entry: h=12 m=24
